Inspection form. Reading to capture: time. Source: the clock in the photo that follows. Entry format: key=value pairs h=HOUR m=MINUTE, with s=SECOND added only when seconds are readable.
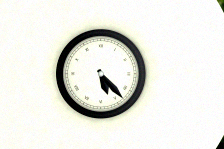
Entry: h=5 m=23
